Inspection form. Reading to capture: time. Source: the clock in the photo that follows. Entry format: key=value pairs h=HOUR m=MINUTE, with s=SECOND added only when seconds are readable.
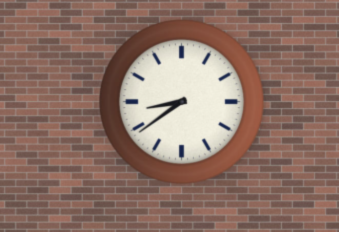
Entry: h=8 m=39
